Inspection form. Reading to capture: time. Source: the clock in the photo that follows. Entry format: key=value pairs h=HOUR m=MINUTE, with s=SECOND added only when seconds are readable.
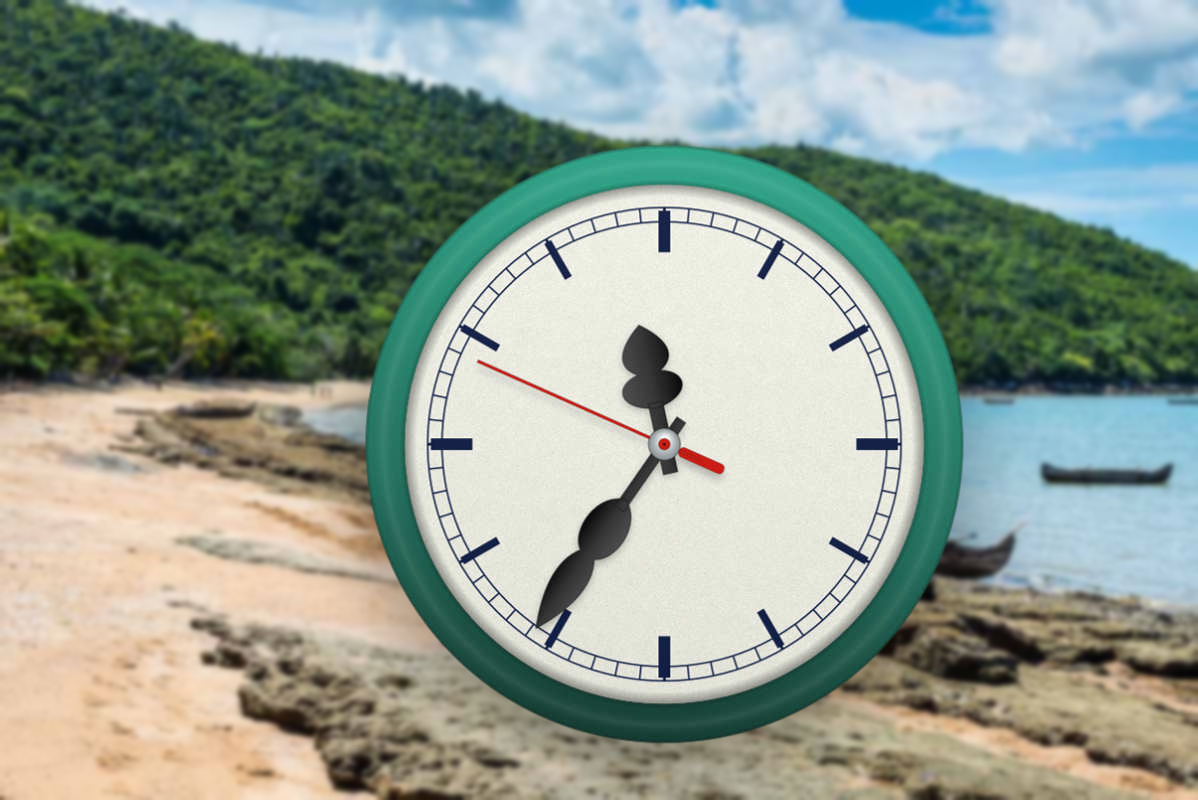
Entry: h=11 m=35 s=49
